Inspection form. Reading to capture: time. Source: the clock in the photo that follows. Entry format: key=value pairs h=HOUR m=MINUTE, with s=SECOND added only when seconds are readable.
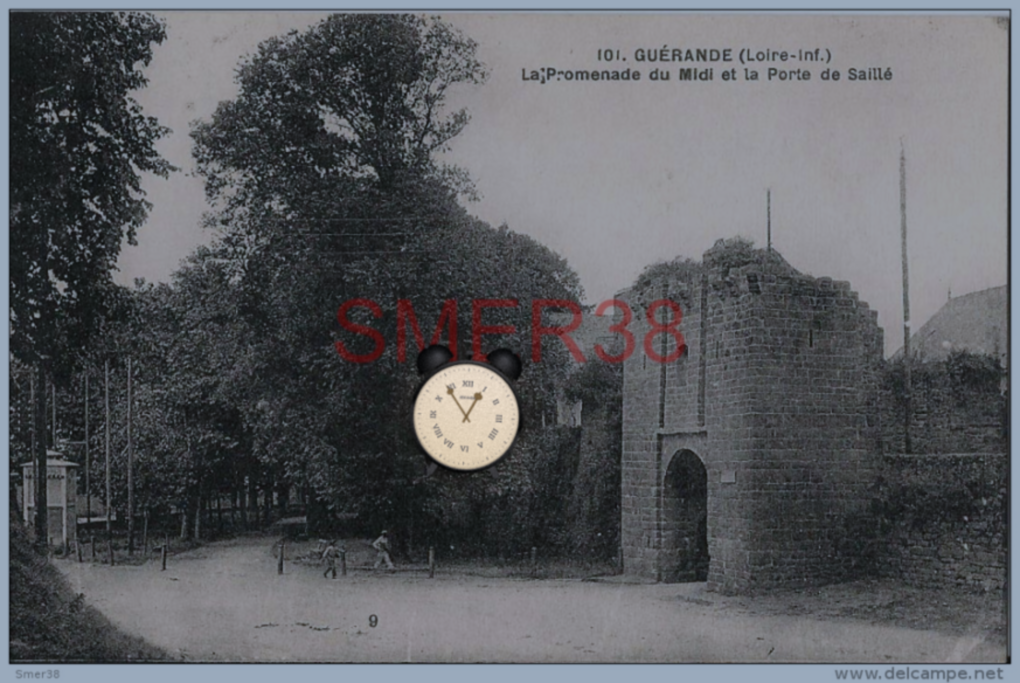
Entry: h=12 m=54
